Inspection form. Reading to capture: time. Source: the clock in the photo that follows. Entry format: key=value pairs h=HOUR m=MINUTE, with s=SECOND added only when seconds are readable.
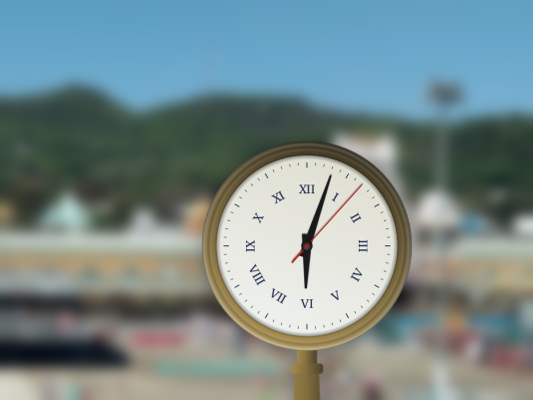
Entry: h=6 m=3 s=7
